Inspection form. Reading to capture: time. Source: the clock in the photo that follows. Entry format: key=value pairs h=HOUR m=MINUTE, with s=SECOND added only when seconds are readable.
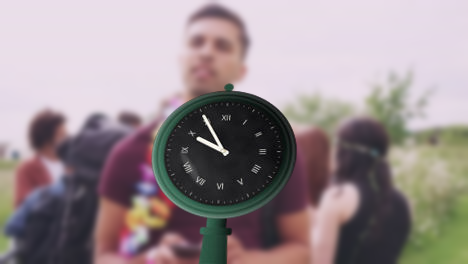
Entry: h=9 m=55
